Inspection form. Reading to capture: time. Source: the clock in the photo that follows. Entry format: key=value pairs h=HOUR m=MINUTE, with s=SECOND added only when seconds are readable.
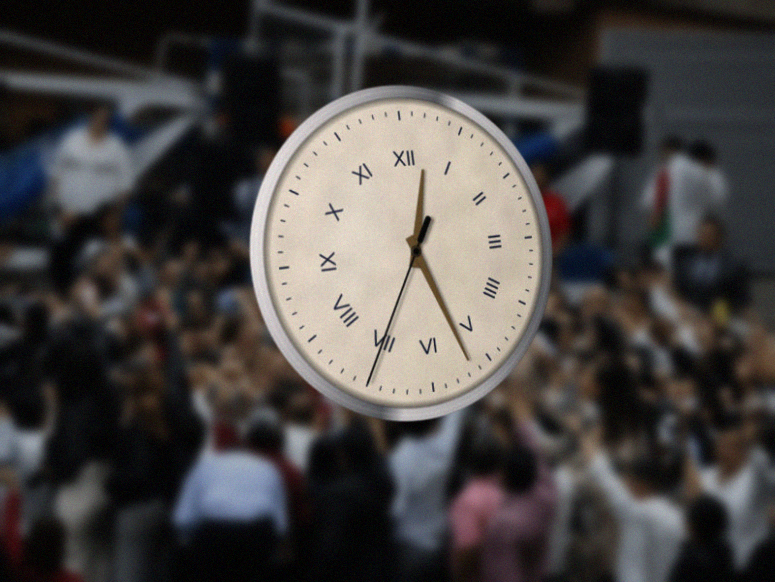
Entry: h=12 m=26 s=35
